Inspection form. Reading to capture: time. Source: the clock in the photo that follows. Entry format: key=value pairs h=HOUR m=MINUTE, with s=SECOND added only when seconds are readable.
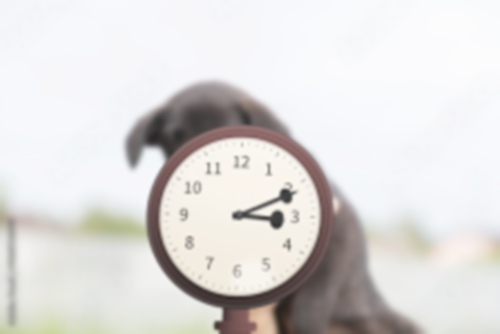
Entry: h=3 m=11
